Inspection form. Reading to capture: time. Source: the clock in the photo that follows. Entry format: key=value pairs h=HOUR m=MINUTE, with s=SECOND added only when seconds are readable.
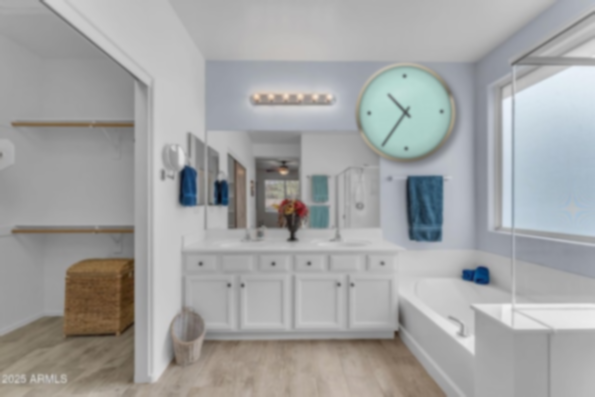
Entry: h=10 m=36
